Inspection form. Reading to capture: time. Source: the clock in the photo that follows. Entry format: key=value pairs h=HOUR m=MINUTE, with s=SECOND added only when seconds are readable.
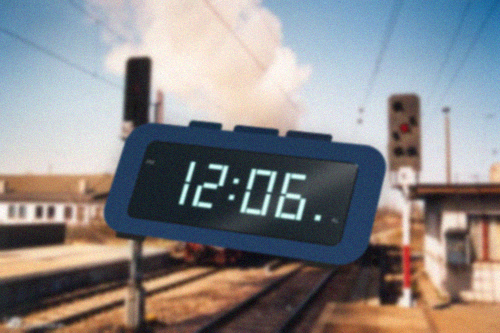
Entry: h=12 m=6
